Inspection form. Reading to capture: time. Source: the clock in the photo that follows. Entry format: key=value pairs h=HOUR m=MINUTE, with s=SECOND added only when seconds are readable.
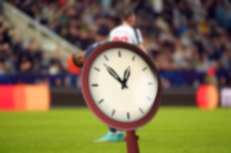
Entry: h=12 m=53
